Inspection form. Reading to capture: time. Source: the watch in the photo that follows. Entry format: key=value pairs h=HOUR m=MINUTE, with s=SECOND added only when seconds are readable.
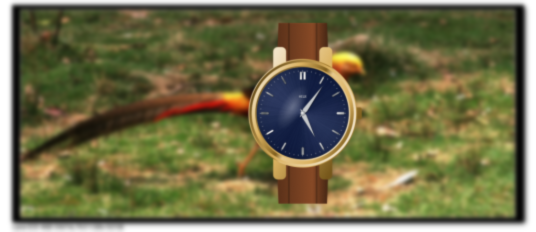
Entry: h=5 m=6
